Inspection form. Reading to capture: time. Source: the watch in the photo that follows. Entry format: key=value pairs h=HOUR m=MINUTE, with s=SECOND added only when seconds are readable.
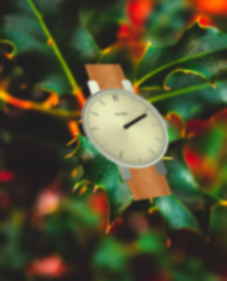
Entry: h=2 m=11
